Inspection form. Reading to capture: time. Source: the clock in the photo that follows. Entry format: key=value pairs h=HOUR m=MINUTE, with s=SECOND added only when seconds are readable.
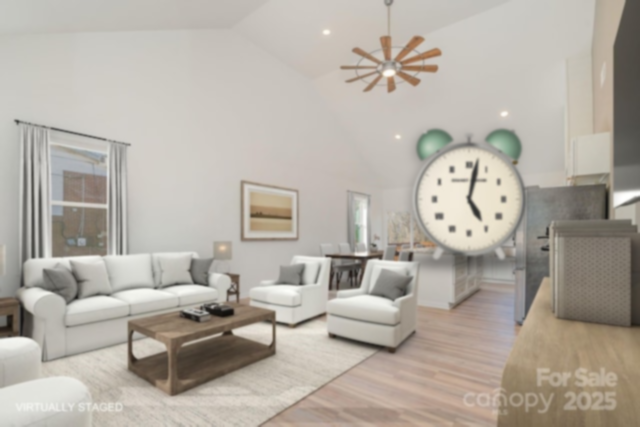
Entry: h=5 m=2
